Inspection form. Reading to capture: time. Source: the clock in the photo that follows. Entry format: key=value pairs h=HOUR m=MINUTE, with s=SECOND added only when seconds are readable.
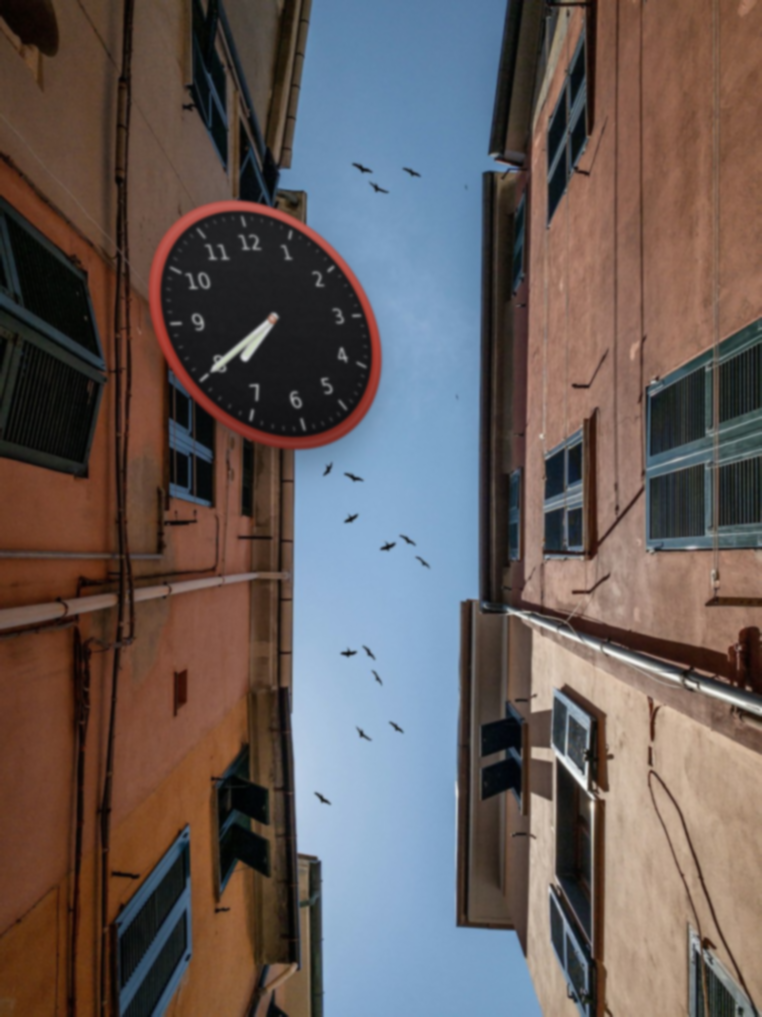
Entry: h=7 m=40
